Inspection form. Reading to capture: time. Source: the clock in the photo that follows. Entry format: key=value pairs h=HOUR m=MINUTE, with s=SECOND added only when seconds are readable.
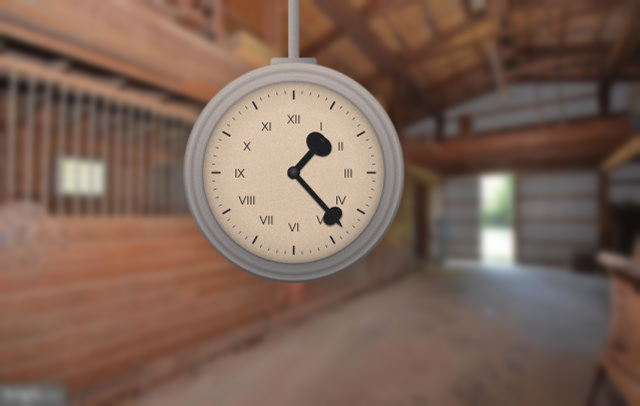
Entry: h=1 m=23
